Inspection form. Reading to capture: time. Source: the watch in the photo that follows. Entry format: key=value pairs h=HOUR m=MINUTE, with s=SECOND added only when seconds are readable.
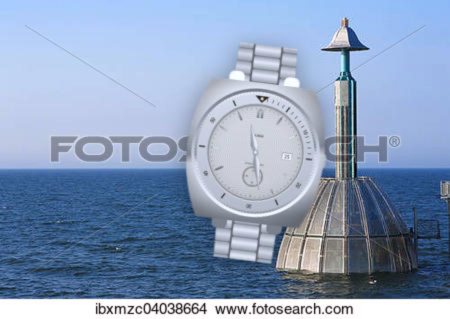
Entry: h=11 m=28
